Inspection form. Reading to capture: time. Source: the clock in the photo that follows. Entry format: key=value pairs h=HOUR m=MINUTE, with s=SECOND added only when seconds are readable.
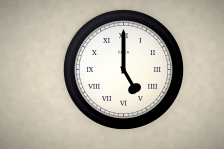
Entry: h=5 m=0
